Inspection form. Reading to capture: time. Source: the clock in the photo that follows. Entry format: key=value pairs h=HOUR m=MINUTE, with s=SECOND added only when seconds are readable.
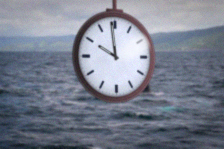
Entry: h=9 m=59
